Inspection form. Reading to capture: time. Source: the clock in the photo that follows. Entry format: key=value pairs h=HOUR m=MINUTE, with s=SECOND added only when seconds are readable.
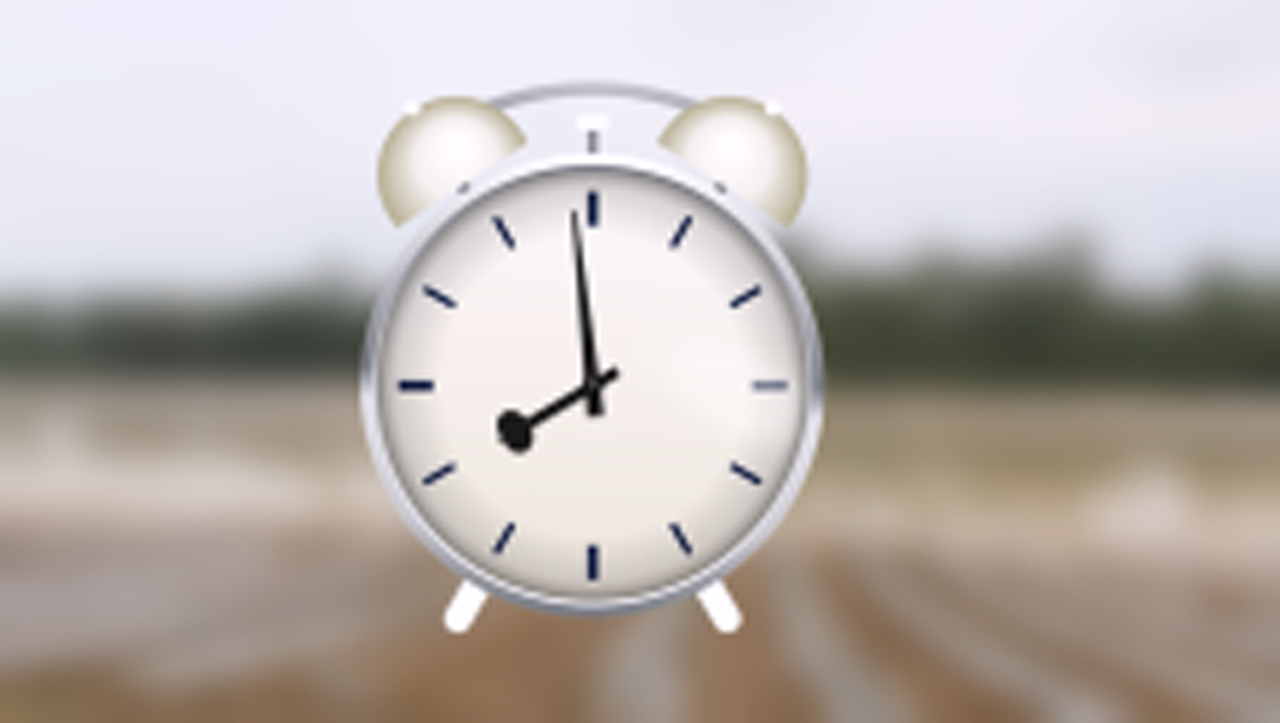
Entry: h=7 m=59
